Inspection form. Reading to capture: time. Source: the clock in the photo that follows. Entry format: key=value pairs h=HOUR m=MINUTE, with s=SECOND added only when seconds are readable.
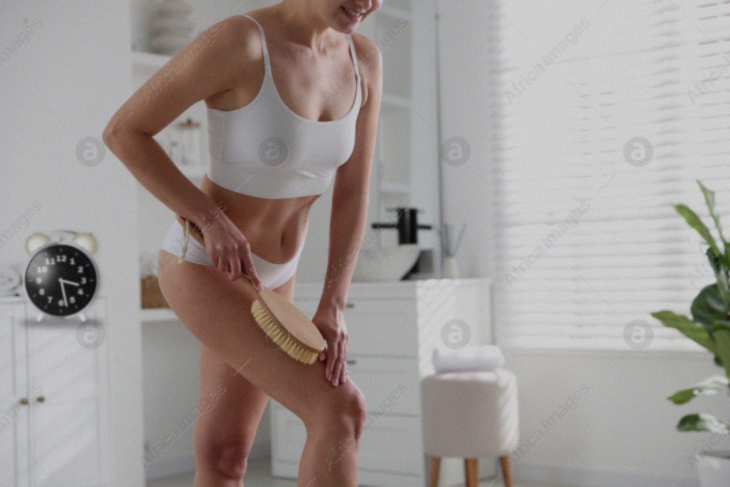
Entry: h=3 m=28
